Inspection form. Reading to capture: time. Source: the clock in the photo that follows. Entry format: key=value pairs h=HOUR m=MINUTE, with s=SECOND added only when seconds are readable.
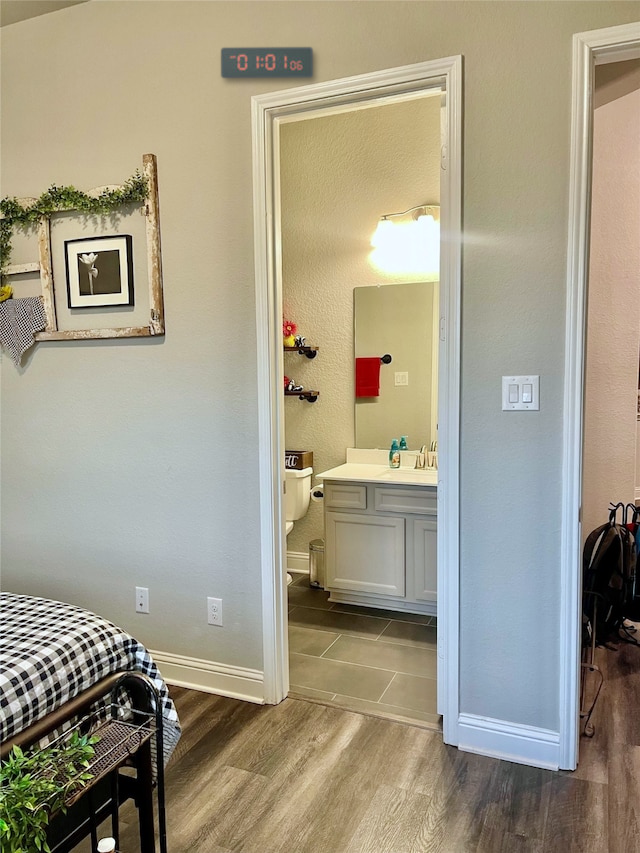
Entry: h=1 m=1
